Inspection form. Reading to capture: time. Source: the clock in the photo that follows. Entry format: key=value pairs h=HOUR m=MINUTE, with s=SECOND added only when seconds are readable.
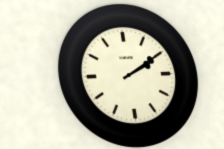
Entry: h=2 m=10
